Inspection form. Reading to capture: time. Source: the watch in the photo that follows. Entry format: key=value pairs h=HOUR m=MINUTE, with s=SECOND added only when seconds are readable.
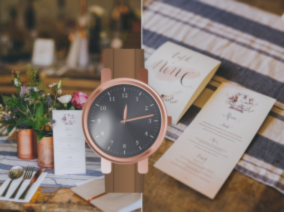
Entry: h=12 m=13
